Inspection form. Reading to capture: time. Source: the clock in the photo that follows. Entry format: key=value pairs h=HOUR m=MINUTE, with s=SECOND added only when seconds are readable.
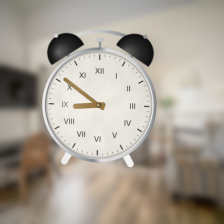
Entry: h=8 m=51
